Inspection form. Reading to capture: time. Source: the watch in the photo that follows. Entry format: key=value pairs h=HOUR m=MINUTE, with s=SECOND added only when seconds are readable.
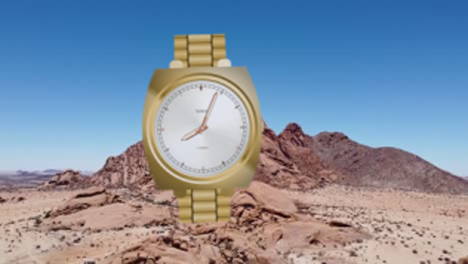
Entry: h=8 m=4
